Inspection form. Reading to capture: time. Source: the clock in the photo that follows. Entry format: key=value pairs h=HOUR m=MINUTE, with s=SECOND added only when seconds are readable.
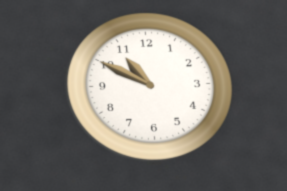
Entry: h=10 m=50
